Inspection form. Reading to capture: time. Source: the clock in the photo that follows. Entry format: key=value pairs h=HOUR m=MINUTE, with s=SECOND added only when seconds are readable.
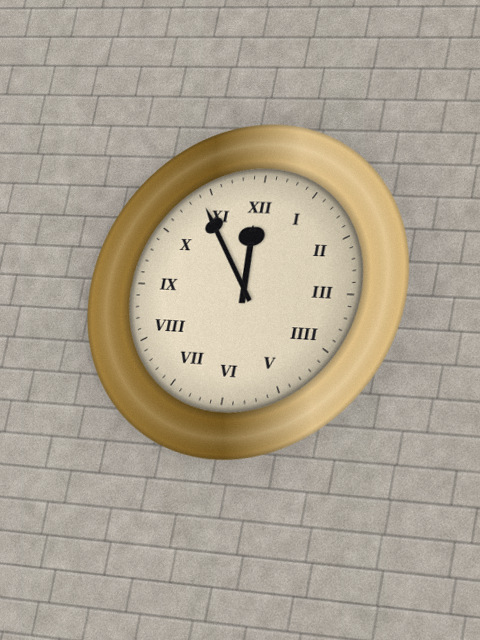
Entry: h=11 m=54
